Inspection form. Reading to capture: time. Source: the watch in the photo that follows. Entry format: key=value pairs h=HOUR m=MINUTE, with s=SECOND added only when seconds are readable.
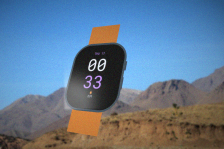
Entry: h=0 m=33
